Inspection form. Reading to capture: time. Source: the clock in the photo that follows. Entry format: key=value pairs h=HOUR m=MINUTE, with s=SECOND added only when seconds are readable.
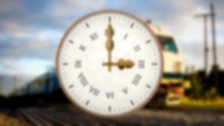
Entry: h=3 m=0
